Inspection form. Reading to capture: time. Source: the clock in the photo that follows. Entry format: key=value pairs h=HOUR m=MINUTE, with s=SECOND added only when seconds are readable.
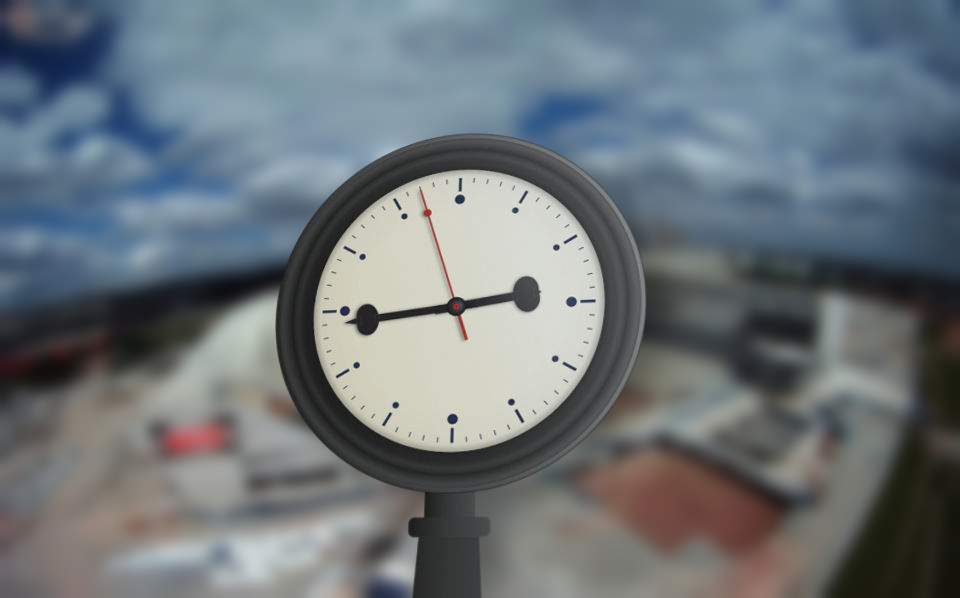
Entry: h=2 m=43 s=57
